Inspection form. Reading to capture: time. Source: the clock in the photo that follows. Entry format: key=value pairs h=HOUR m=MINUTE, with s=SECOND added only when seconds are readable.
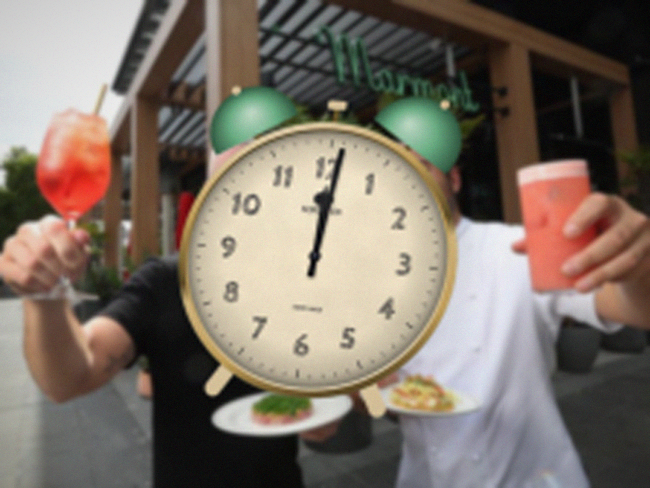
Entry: h=12 m=1
